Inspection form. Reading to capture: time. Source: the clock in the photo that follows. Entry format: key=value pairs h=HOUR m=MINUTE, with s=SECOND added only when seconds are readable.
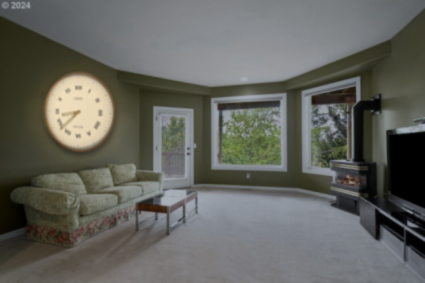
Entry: h=8 m=38
